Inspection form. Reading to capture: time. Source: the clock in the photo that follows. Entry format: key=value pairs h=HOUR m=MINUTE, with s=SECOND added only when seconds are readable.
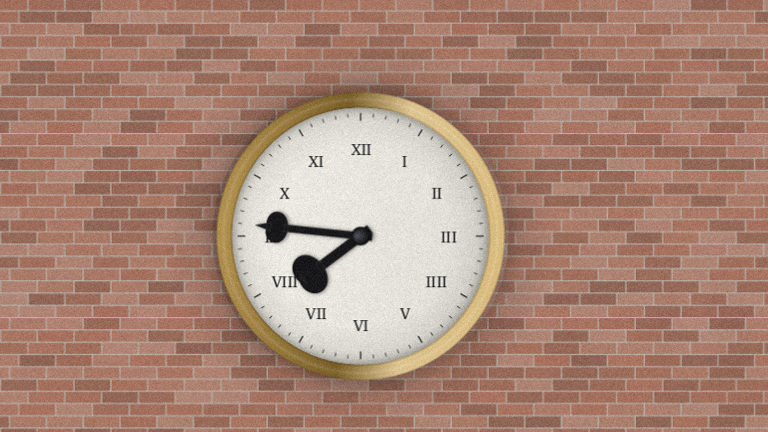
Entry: h=7 m=46
